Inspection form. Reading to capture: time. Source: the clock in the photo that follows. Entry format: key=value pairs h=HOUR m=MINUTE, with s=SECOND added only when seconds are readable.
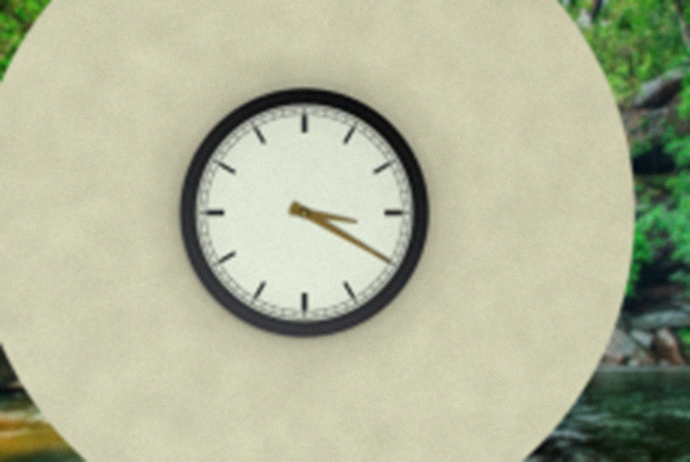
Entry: h=3 m=20
